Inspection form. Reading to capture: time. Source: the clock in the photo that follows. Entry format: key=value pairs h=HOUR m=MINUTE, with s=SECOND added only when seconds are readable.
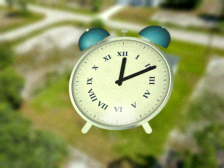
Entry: h=12 m=11
